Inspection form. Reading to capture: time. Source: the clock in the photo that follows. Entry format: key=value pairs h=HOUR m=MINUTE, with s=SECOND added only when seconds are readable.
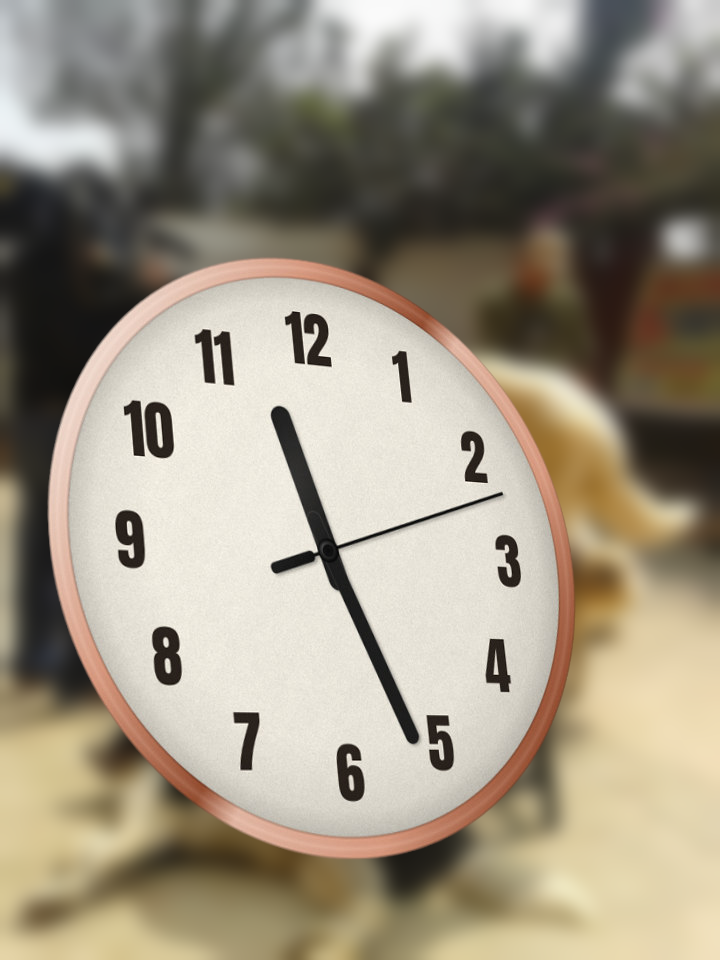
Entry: h=11 m=26 s=12
